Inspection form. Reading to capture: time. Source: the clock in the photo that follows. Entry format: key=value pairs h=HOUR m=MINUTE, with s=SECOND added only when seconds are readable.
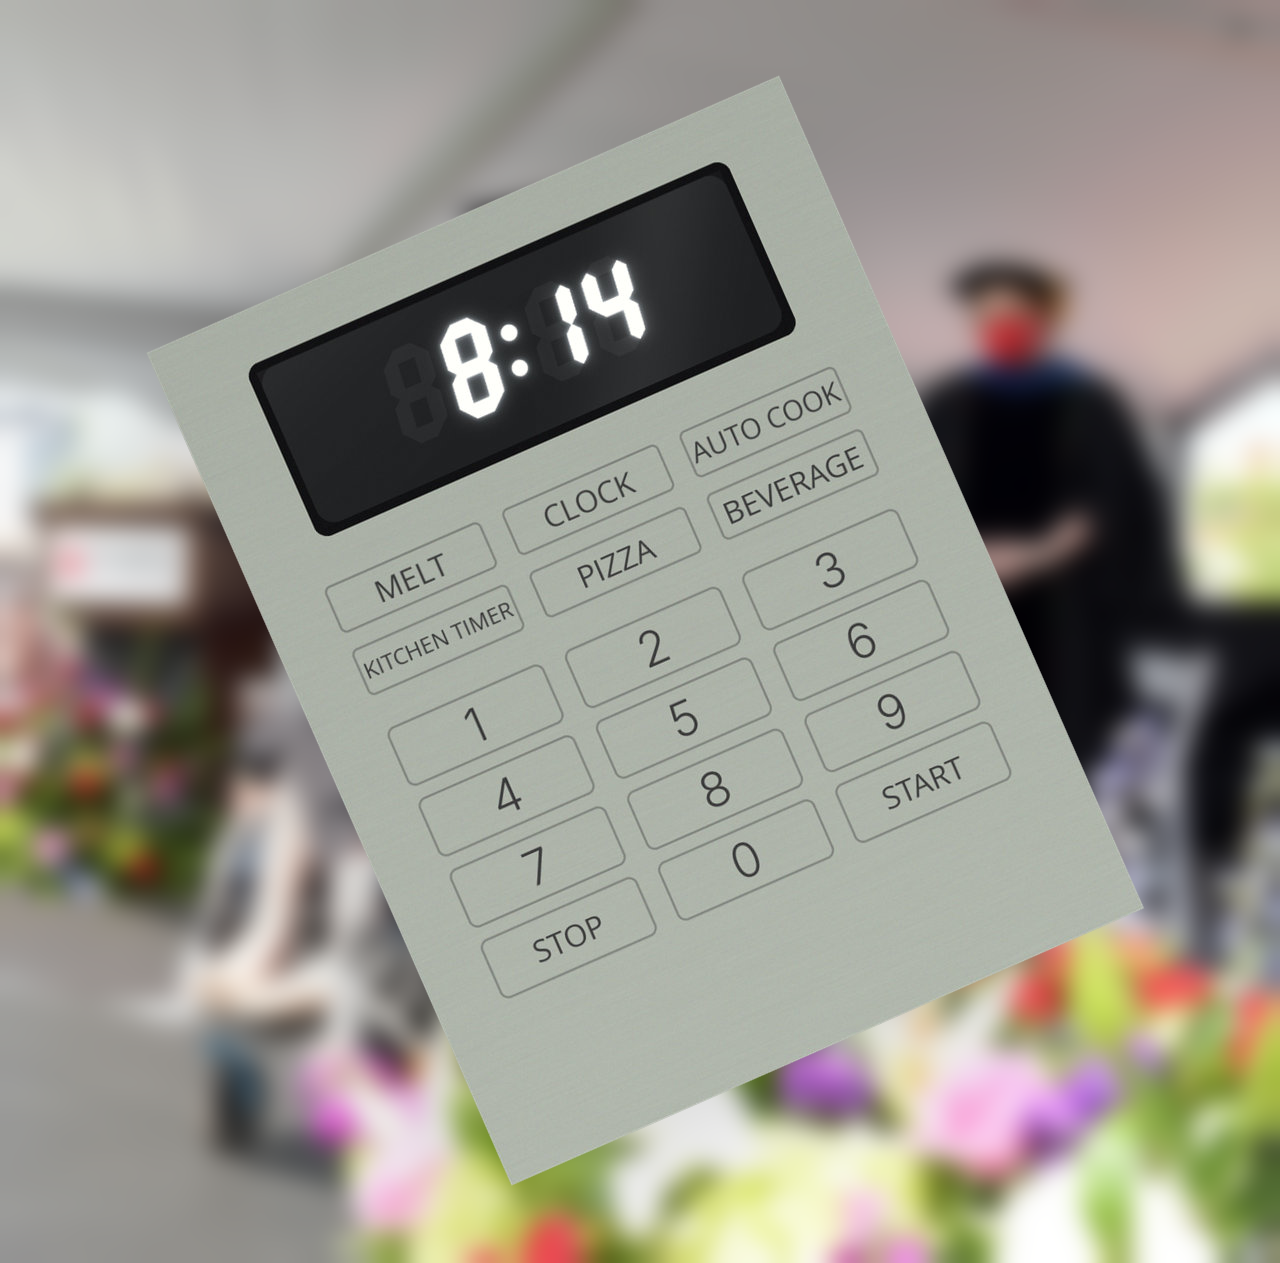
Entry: h=8 m=14
